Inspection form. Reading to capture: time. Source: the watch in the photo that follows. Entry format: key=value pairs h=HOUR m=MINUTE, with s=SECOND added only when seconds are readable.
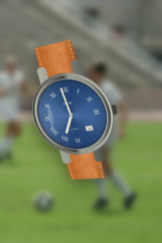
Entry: h=6 m=59
